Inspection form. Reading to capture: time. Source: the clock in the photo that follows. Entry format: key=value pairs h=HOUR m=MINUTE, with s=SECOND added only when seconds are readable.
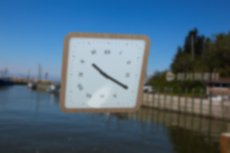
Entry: h=10 m=20
